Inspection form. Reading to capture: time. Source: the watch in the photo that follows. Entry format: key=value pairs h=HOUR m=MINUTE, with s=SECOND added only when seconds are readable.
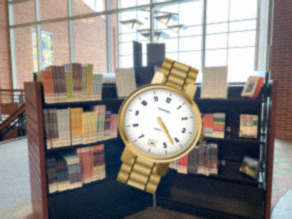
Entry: h=4 m=22
